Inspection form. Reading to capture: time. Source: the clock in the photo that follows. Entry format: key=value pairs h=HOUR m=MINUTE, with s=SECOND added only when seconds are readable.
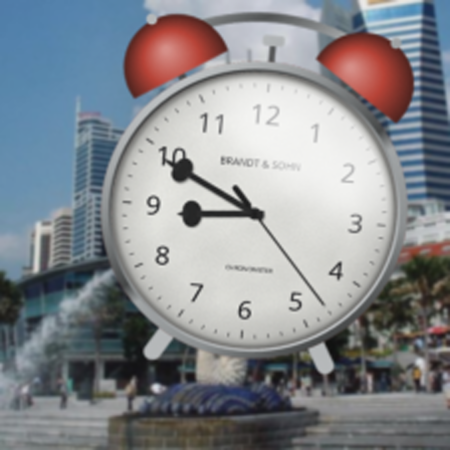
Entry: h=8 m=49 s=23
